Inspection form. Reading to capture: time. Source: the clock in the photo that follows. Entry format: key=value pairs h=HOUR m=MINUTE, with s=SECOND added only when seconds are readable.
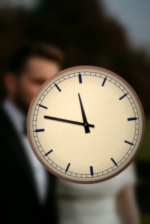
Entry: h=11 m=48
